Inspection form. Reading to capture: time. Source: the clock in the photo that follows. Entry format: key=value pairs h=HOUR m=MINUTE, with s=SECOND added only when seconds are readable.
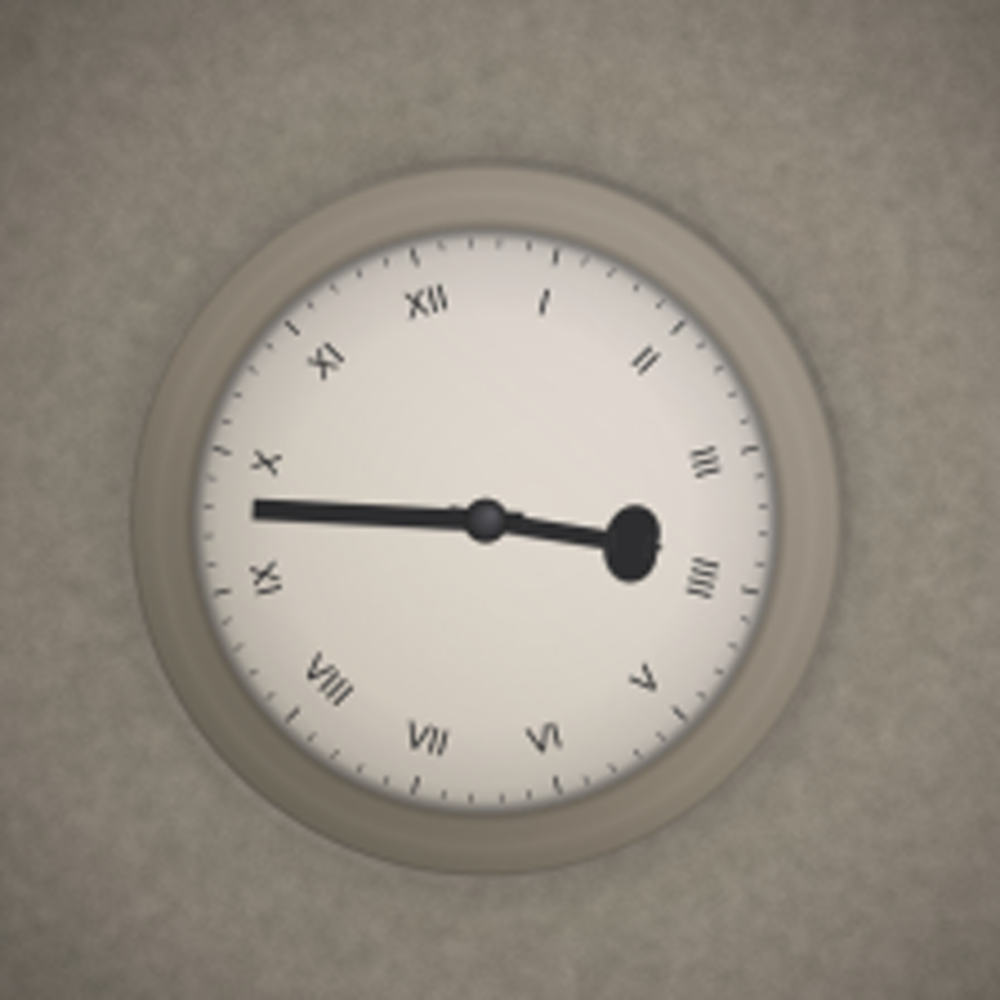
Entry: h=3 m=48
